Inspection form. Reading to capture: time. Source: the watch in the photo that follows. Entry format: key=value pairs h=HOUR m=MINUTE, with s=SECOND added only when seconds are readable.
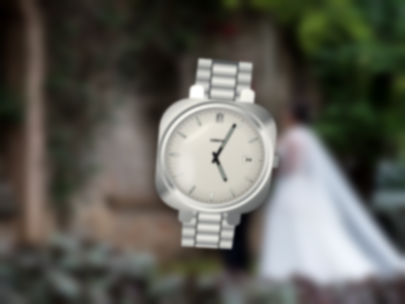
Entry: h=5 m=4
